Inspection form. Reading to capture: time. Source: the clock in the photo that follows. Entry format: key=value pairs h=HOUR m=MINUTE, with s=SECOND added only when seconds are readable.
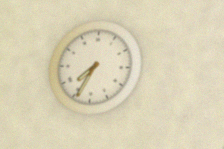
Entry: h=7 m=34
